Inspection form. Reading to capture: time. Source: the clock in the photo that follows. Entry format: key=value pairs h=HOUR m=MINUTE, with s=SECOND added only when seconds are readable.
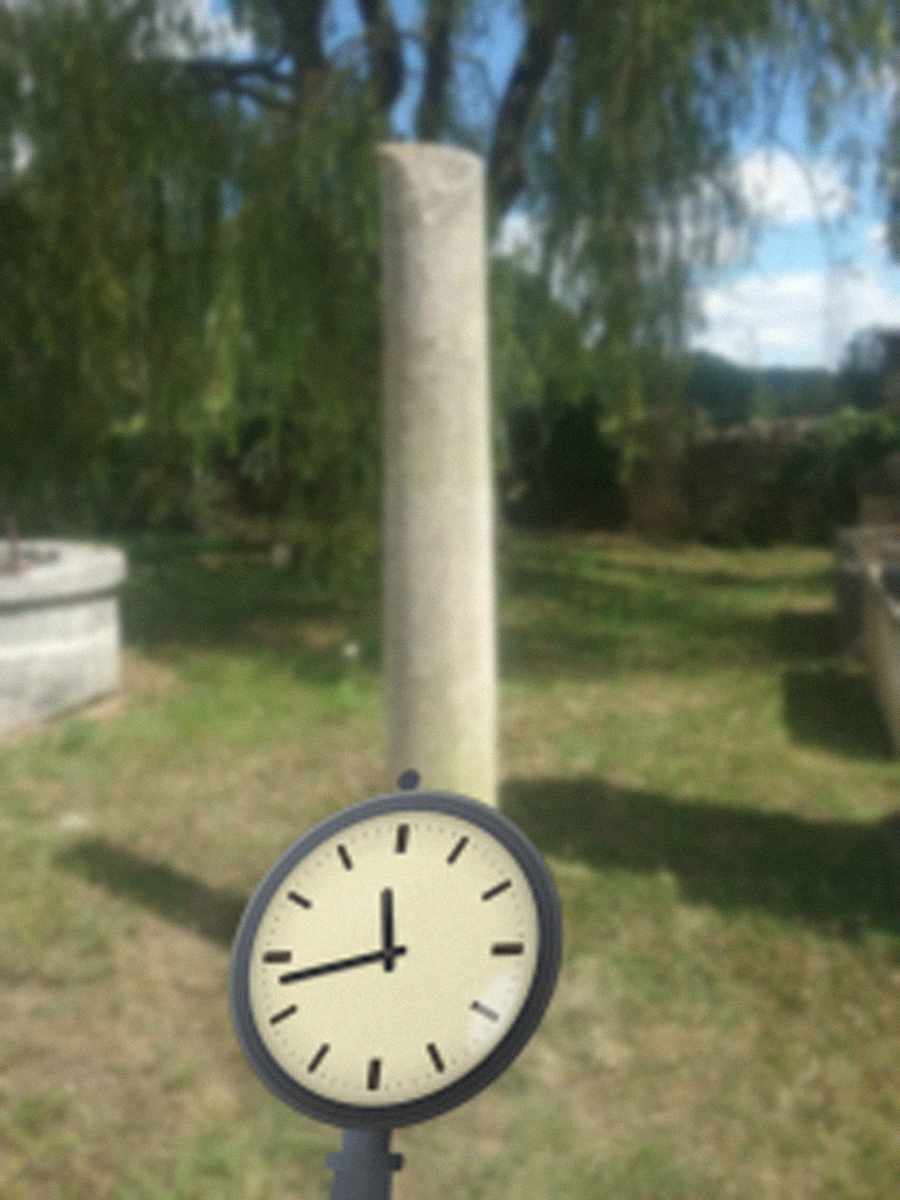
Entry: h=11 m=43
